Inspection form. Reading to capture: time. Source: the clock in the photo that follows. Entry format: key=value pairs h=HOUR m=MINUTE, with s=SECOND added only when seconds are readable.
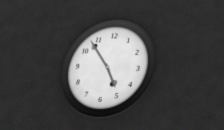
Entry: h=4 m=53
